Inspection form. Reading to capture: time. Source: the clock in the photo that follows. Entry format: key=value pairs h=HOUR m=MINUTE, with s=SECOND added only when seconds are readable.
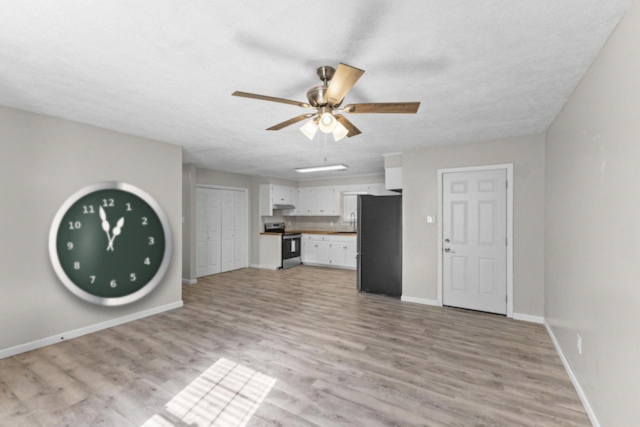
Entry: h=12 m=58
